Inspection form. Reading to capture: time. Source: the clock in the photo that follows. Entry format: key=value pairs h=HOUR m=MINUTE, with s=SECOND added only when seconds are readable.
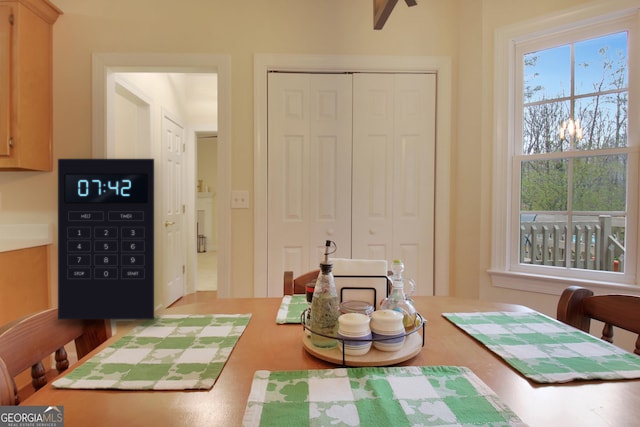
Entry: h=7 m=42
